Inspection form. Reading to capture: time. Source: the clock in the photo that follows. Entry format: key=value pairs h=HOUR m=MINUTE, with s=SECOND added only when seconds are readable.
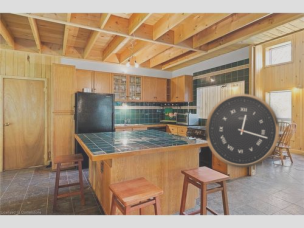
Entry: h=12 m=17
